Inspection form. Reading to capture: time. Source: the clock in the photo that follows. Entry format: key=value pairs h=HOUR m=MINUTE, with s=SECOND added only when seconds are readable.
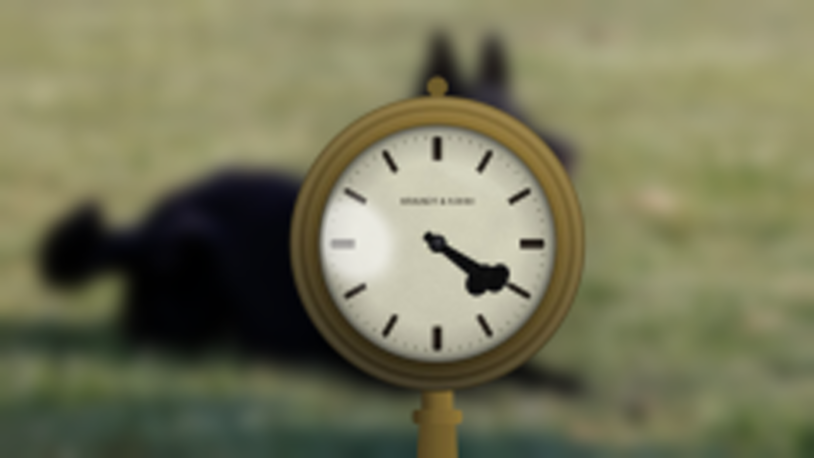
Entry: h=4 m=20
